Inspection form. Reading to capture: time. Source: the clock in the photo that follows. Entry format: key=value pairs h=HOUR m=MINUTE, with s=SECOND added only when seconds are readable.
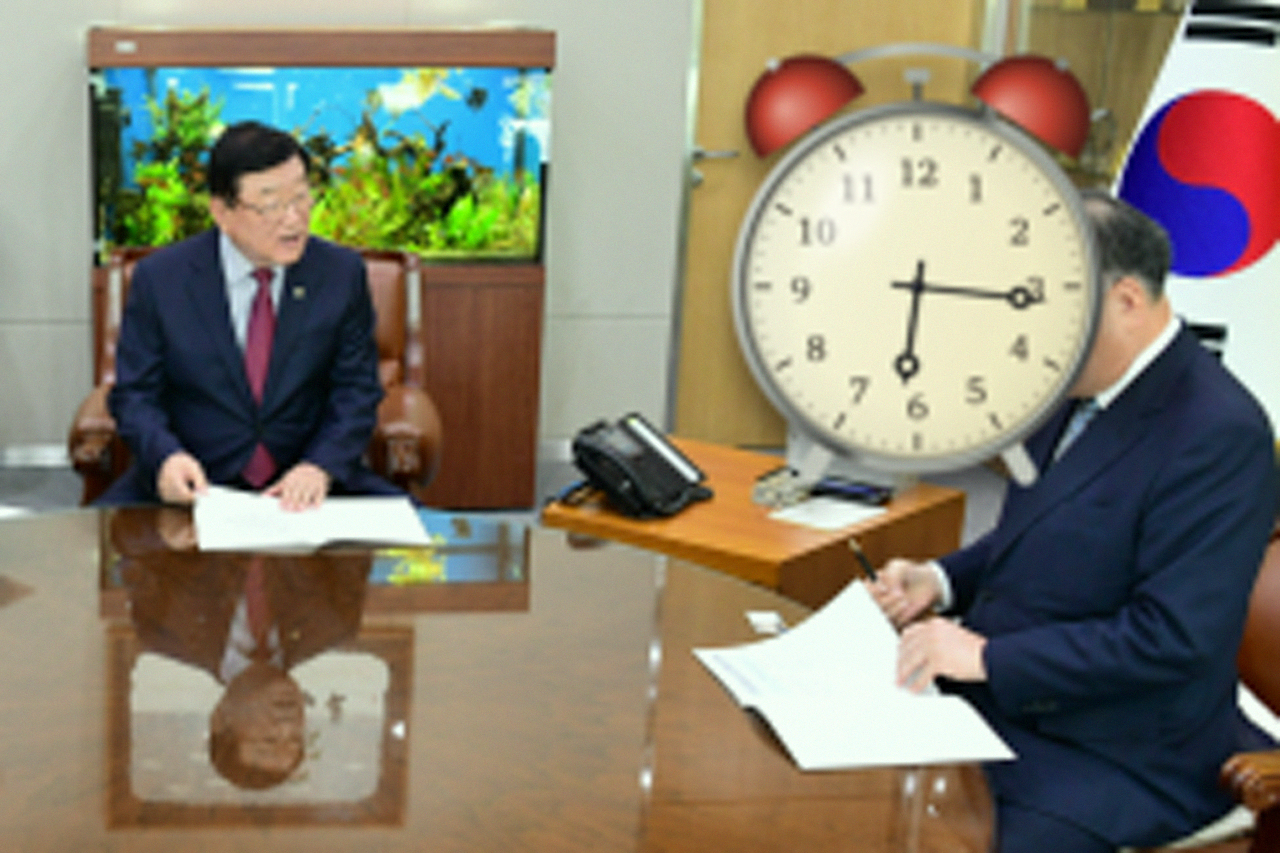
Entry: h=6 m=16
